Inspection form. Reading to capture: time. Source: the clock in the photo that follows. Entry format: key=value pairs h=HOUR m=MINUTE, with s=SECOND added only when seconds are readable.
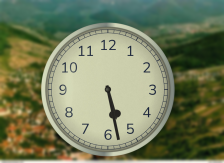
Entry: h=5 m=28
